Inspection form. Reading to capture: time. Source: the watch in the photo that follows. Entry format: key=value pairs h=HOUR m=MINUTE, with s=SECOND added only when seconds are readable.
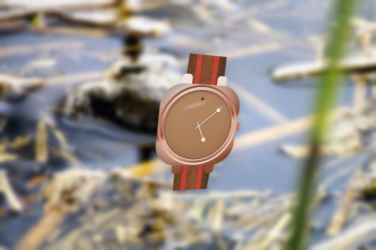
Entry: h=5 m=8
